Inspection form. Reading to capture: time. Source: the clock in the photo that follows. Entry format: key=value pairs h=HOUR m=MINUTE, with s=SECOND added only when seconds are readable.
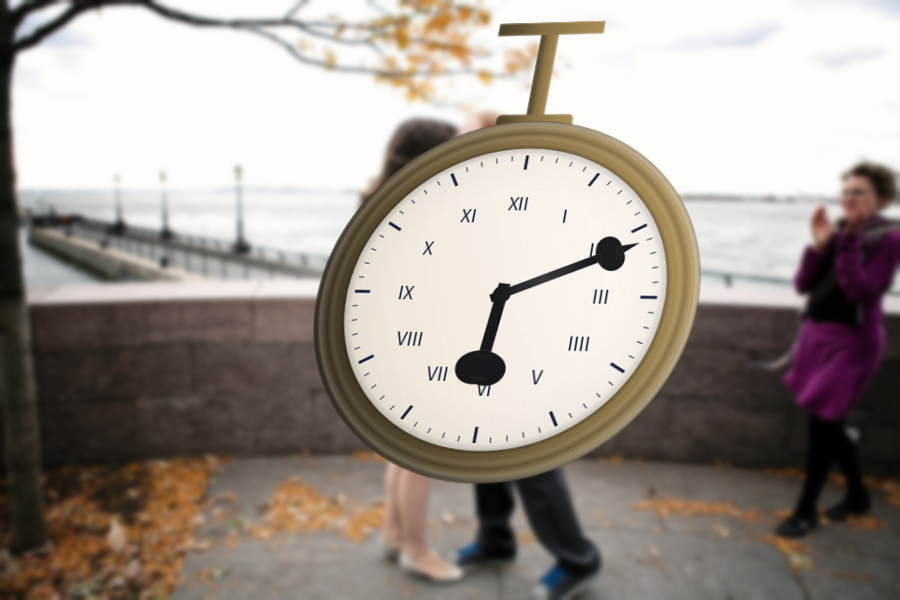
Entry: h=6 m=11
